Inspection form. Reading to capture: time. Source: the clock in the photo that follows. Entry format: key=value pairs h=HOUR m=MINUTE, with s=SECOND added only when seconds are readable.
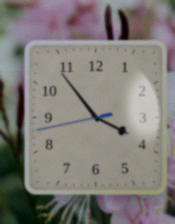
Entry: h=3 m=53 s=43
